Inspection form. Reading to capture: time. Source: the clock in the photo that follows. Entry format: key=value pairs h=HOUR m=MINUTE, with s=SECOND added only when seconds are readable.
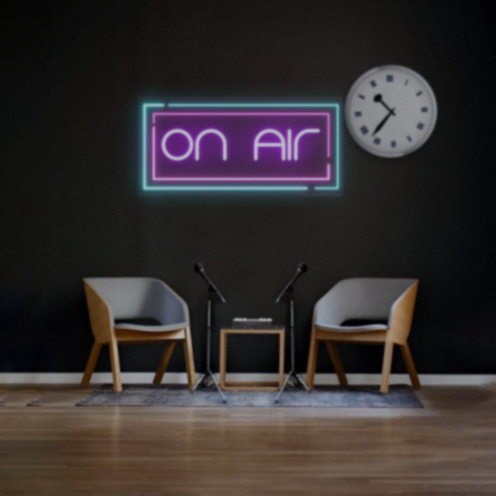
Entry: h=10 m=37
